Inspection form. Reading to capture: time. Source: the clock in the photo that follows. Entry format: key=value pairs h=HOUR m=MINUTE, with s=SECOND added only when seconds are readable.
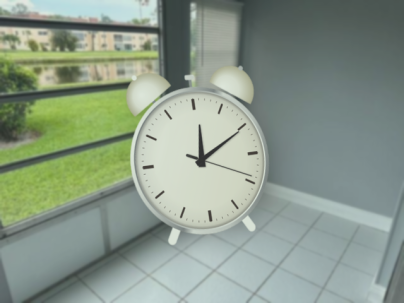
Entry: h=12 m=10 s=19
